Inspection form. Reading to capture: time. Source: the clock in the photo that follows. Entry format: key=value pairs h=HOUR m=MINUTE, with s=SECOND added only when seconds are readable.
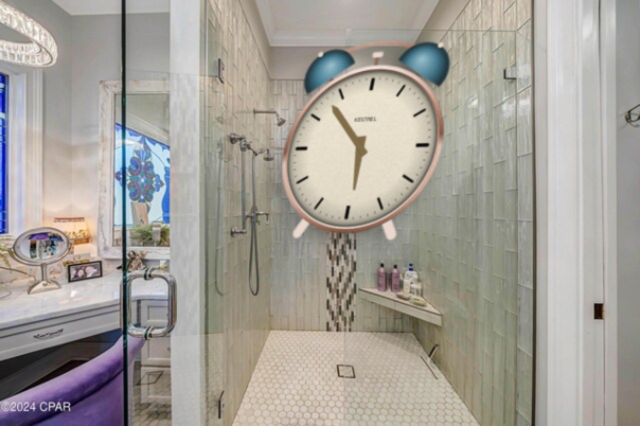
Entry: h=5 m=53
